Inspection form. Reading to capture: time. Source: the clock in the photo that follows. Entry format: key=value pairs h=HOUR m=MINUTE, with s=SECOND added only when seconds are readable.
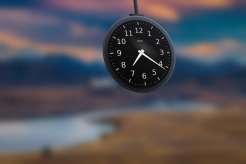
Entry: h=7 m=21
